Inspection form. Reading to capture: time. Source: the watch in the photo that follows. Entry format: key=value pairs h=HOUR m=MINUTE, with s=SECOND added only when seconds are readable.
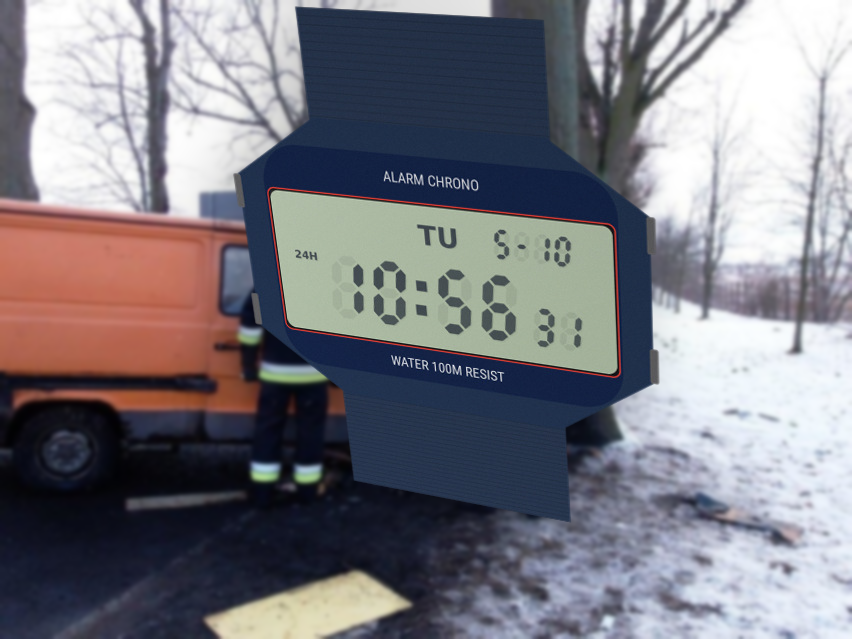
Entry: h=10 m=56 s=31
